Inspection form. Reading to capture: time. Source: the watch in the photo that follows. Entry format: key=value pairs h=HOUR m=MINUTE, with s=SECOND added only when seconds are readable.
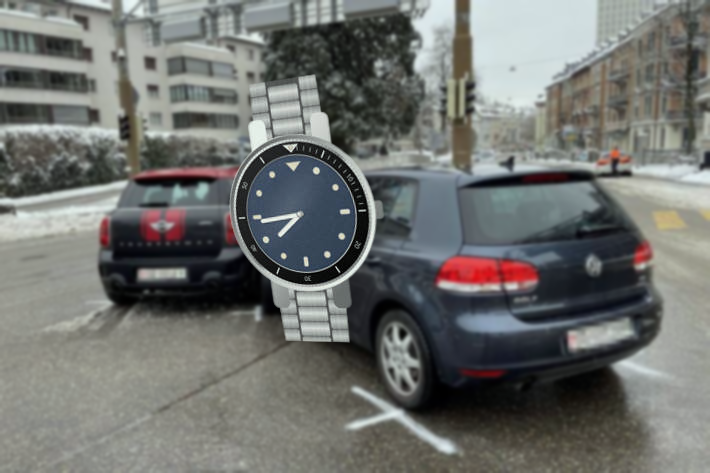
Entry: h=7 m=44
